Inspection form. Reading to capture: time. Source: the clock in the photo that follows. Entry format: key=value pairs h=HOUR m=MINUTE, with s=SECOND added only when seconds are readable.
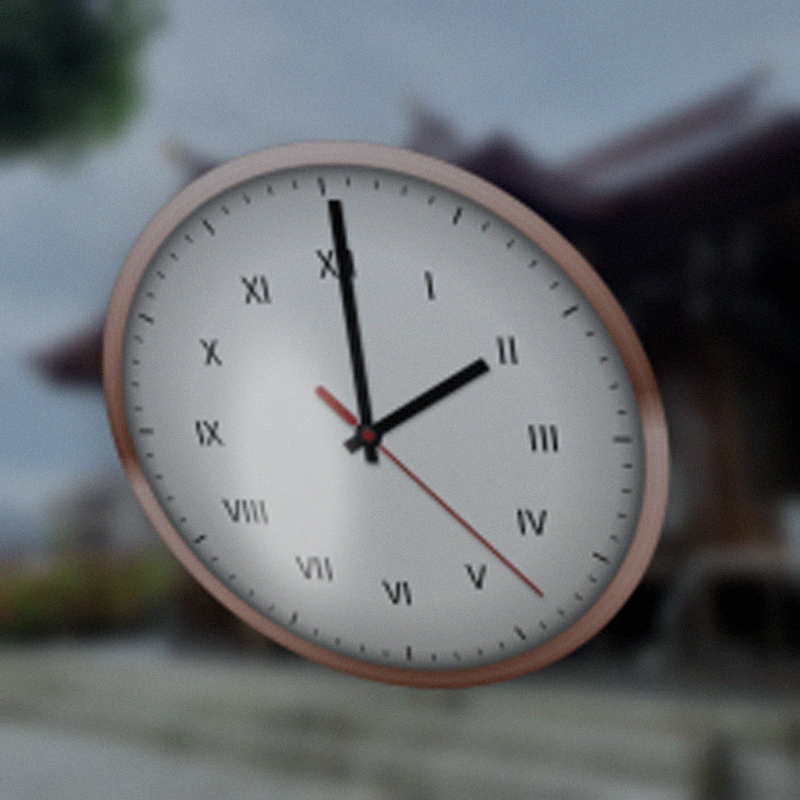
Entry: h=2 m=0 s=23
